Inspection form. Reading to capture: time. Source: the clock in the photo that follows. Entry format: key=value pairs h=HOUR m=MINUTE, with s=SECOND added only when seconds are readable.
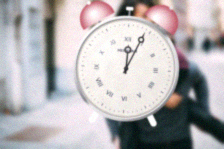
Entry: h=12 m=4
